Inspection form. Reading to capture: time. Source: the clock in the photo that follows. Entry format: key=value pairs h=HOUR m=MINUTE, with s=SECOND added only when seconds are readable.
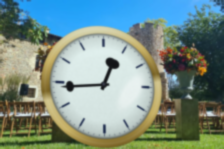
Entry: h=12 m=44
